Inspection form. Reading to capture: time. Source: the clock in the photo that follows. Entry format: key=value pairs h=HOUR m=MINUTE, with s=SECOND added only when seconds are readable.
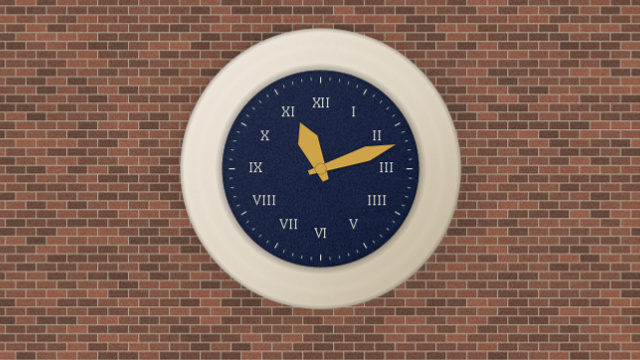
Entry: h=11 m=12
